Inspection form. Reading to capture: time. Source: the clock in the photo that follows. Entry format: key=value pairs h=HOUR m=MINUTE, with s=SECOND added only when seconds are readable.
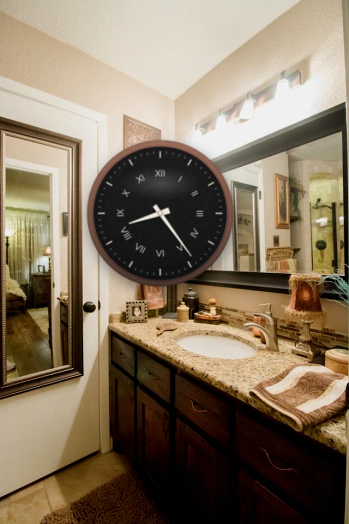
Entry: h=8 m=24
